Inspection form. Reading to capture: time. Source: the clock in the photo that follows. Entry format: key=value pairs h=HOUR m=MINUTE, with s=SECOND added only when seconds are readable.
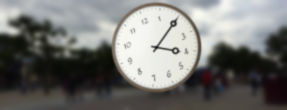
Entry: h=4 m=10
